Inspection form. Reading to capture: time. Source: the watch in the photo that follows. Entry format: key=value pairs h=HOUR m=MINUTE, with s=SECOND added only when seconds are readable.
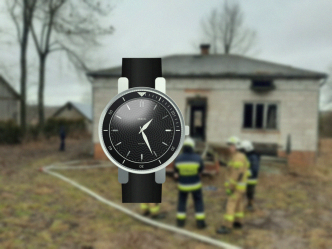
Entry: h=1 m=26
